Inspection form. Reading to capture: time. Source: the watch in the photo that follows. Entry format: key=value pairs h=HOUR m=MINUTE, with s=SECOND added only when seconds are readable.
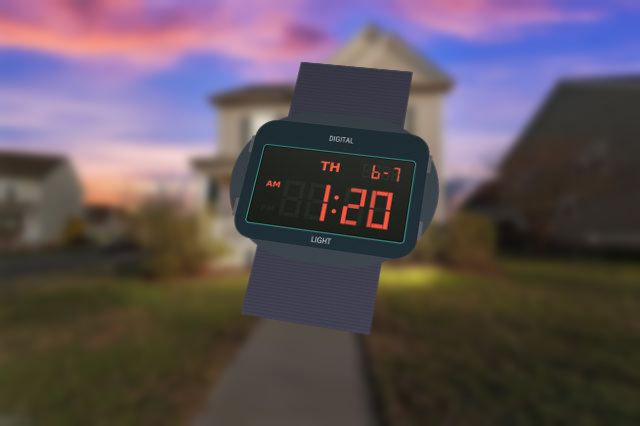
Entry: h=1 m=20
